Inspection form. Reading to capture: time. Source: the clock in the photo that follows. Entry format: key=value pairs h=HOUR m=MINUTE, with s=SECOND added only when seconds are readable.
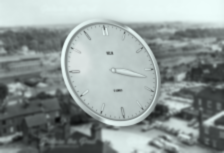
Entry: h=3 m=17
